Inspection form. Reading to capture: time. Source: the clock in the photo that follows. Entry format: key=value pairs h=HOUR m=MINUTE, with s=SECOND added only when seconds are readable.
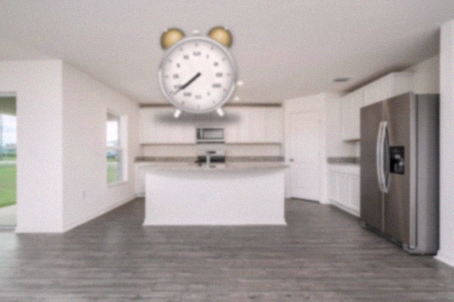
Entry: h=7 m=39
